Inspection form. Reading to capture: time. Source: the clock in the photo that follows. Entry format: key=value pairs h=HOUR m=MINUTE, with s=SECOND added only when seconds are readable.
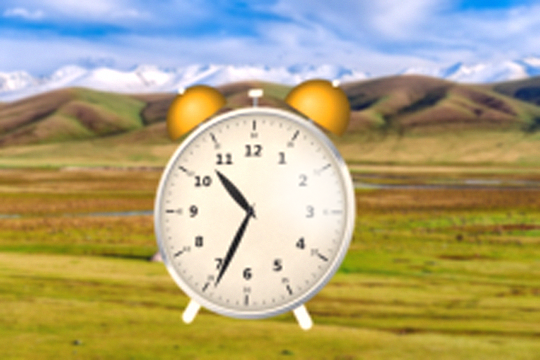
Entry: h=10 m=34
